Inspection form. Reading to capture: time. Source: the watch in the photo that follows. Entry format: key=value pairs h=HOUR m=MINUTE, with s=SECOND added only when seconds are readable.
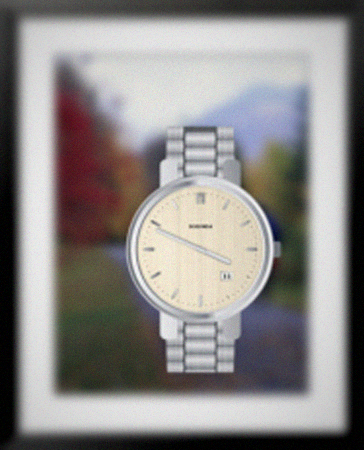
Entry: h=3 m=49
